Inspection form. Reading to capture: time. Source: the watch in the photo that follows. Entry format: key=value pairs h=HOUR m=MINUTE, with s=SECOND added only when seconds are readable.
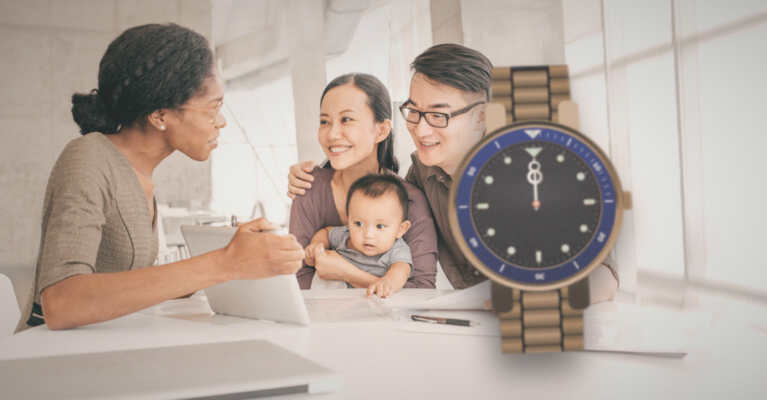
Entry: h=12 m=0
